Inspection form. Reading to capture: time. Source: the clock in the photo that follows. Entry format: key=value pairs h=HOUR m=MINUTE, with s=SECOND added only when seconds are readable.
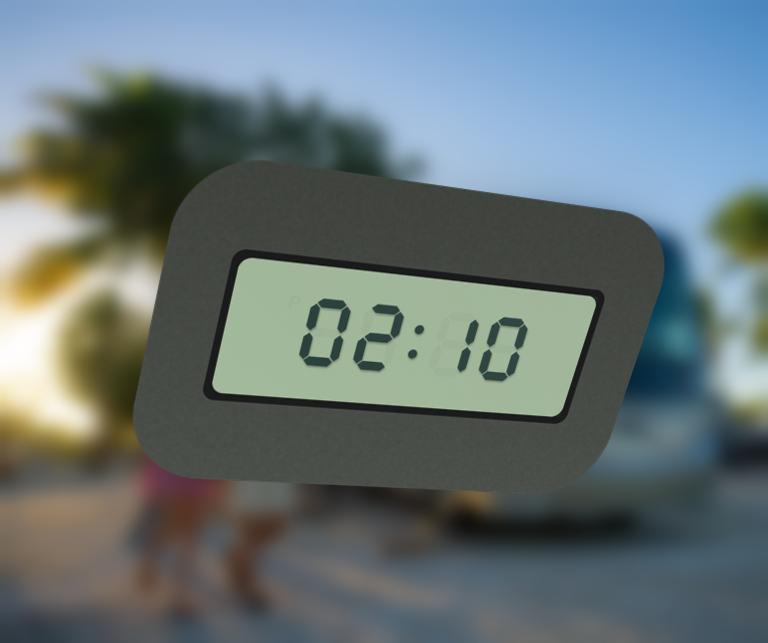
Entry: h=2 m=10
